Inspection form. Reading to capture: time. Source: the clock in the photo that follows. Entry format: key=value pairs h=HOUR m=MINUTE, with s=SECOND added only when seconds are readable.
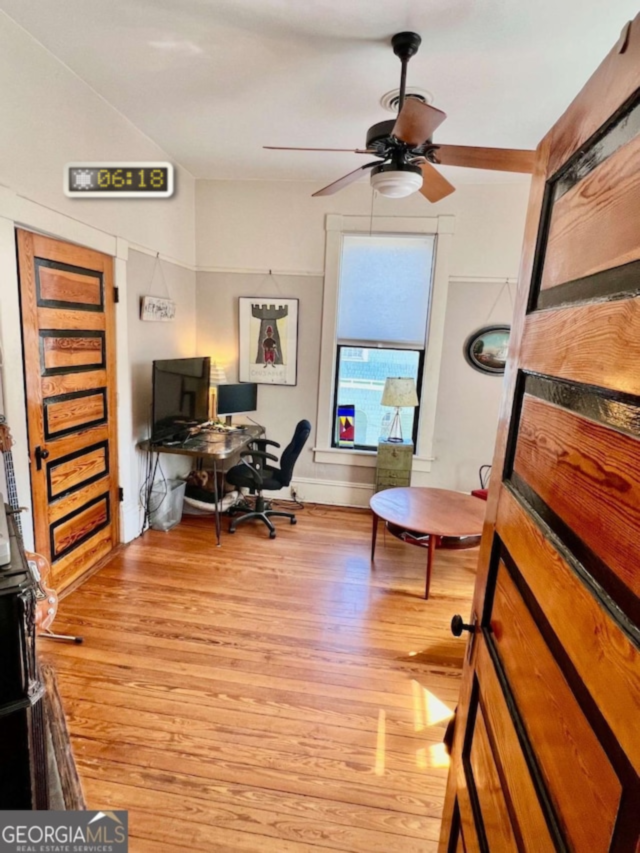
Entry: h=6 m=18
